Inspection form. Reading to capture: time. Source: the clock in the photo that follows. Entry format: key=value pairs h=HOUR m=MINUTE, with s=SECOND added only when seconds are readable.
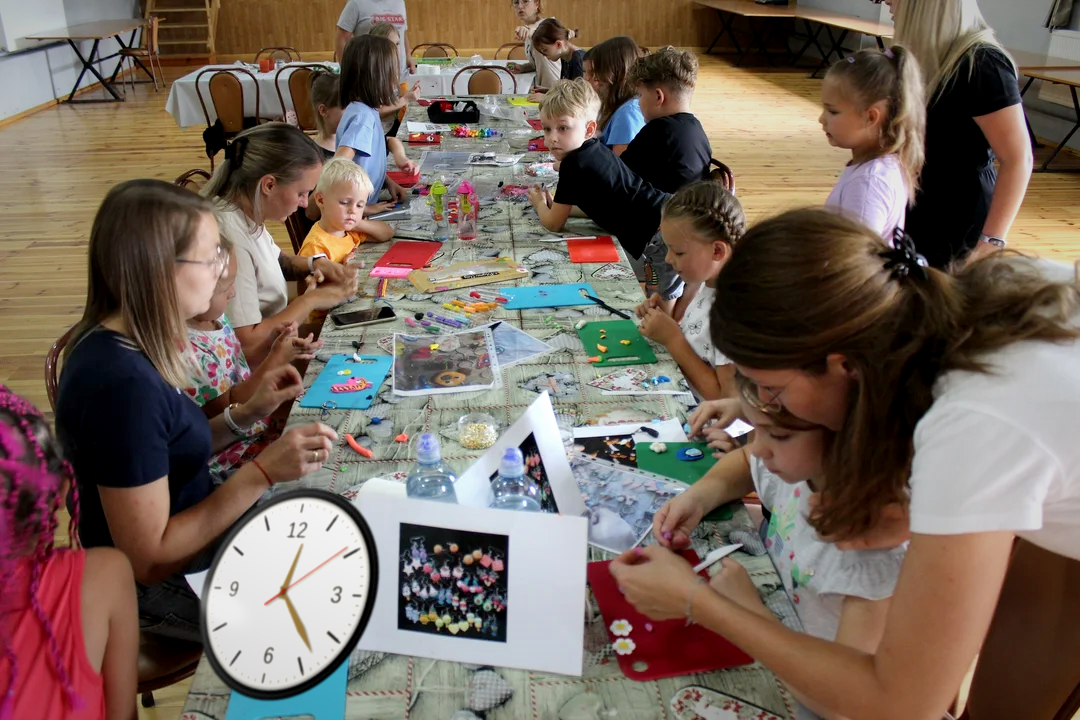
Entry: h=12 m=23 s=9
